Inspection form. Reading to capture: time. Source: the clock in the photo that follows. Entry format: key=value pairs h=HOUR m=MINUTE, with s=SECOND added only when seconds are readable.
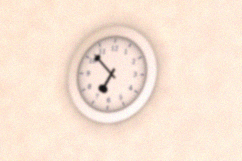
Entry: h=6 m=52
